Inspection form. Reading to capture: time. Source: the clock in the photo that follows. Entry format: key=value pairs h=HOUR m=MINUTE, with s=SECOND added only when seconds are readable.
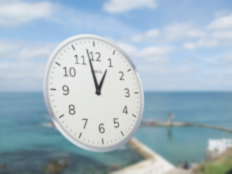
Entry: h=12 m=58
